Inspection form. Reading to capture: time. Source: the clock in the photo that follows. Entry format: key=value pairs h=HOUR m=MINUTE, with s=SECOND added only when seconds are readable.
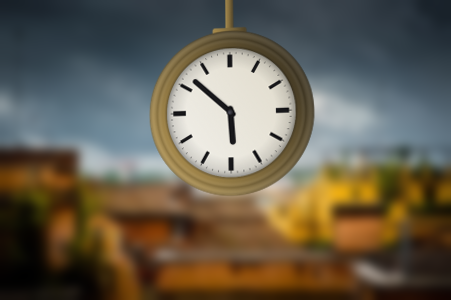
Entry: h=5 m=52
